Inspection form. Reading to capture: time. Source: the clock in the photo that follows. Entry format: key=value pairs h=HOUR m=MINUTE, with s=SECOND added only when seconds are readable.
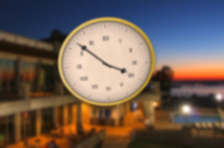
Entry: h=3 m=52
